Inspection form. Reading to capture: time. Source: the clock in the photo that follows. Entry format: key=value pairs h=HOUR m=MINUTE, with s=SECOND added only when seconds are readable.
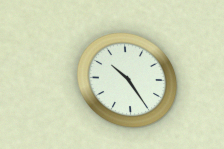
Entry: h=10 m=25
